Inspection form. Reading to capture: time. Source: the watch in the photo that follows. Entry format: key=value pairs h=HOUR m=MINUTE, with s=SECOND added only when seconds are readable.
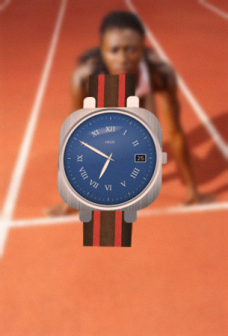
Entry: h=6 m=50
